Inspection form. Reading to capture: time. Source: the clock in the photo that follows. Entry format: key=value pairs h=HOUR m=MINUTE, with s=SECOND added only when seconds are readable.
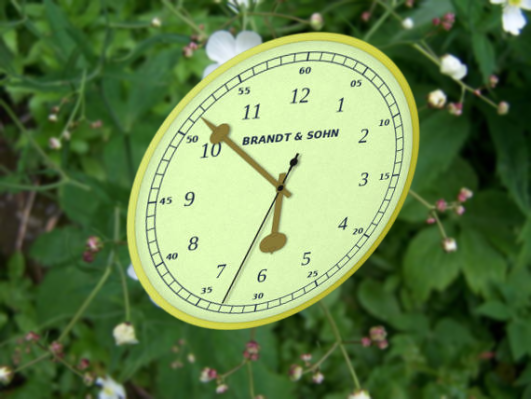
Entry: h=5 m=51 s=33
